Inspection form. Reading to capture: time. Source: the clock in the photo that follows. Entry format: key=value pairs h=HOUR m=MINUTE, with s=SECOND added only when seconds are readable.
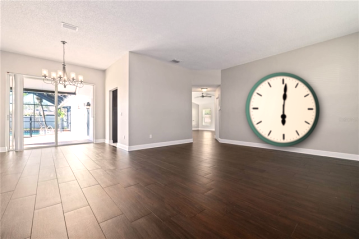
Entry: h=6 m=1
